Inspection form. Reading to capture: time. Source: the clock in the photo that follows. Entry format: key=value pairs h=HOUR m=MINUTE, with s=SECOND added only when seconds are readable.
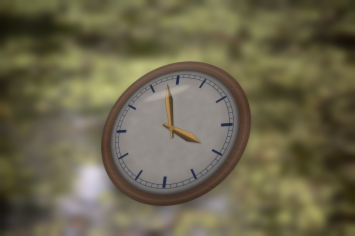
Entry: h=3 m=58
